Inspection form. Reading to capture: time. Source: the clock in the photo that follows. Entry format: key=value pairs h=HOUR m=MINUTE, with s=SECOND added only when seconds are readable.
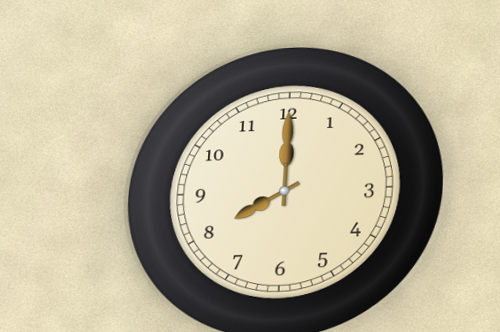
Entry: h=8 m=0
